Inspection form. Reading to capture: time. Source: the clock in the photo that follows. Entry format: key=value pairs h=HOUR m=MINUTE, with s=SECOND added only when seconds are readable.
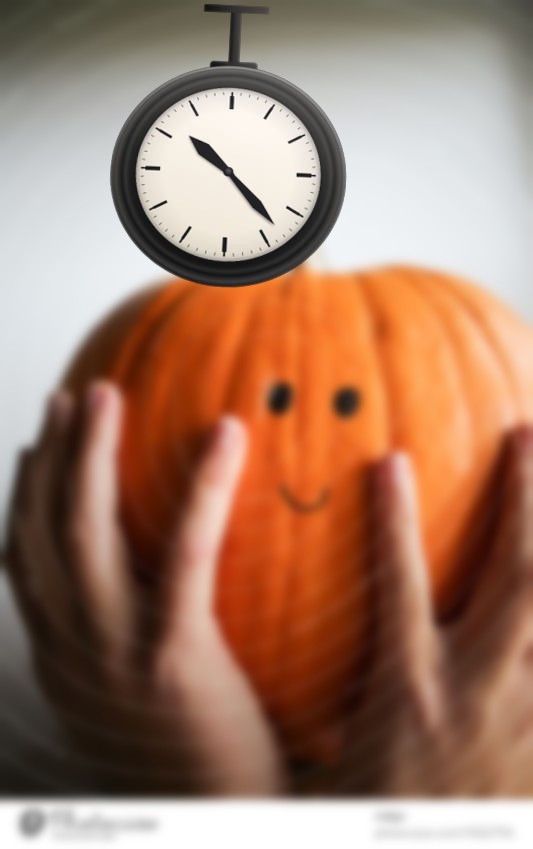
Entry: h=10 m=23
